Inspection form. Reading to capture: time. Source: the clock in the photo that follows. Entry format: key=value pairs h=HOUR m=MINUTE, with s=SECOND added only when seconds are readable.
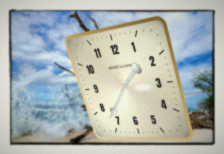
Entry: h=1 m=37
